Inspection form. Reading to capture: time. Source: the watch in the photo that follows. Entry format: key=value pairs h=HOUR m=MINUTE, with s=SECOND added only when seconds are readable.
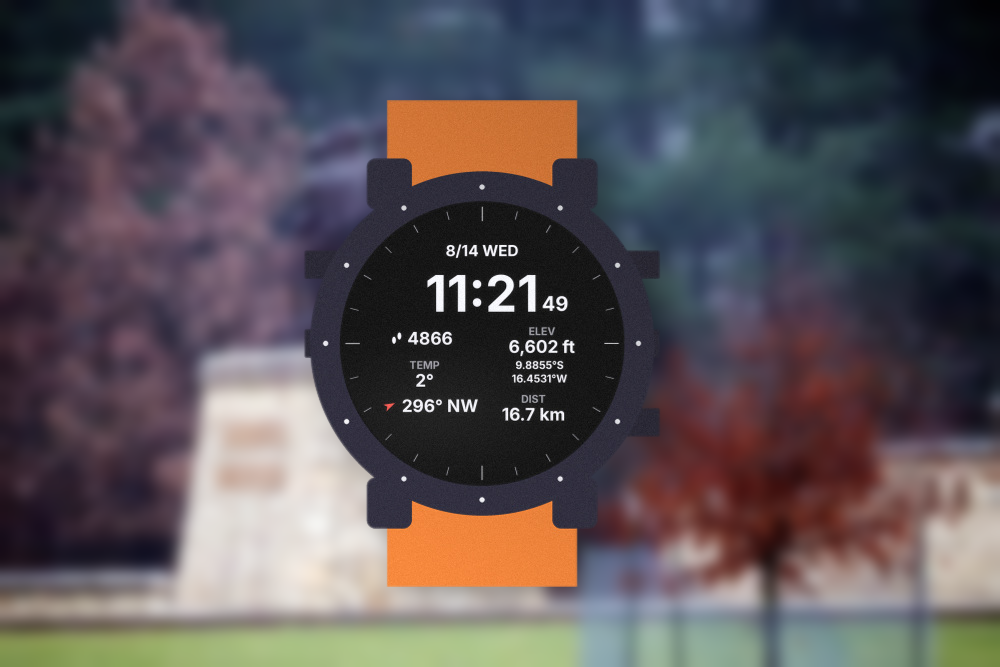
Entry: h=11 m=21 s=49
